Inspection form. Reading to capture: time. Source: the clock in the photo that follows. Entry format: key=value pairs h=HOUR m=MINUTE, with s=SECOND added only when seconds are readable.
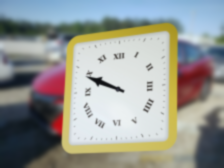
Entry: h=9 m=49
